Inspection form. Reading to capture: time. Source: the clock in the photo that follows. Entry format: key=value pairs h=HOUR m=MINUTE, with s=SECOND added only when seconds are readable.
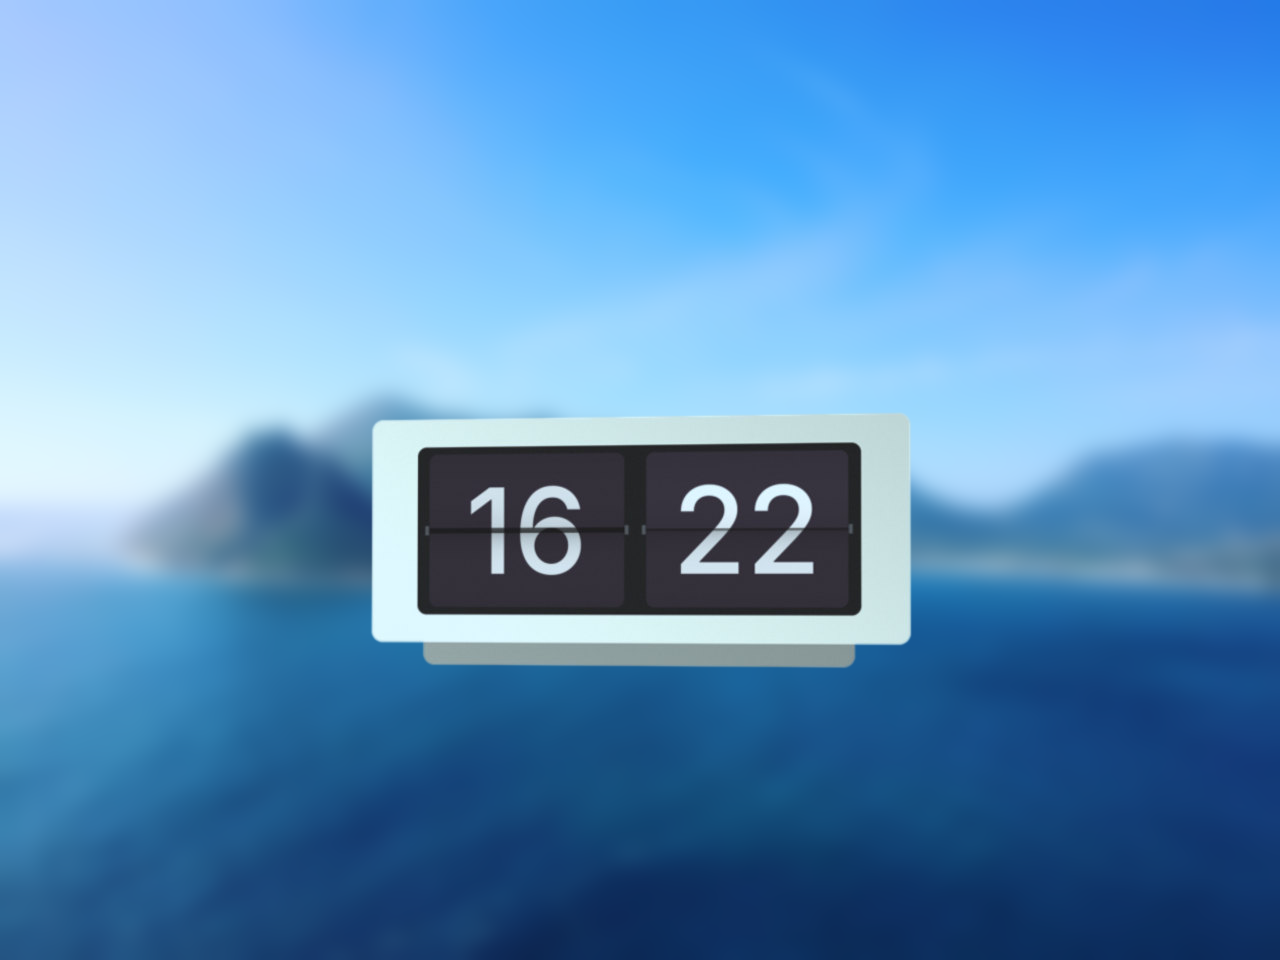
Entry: h=16 m=22
